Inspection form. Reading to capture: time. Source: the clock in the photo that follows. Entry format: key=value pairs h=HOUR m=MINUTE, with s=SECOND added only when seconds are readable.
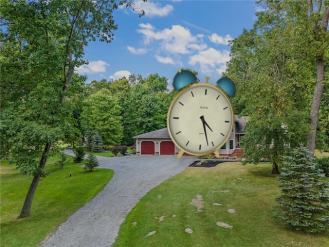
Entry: h=4 m=27
